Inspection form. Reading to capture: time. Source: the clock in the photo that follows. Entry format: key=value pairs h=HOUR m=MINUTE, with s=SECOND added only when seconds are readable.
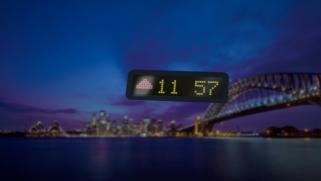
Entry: h=11 m=57
